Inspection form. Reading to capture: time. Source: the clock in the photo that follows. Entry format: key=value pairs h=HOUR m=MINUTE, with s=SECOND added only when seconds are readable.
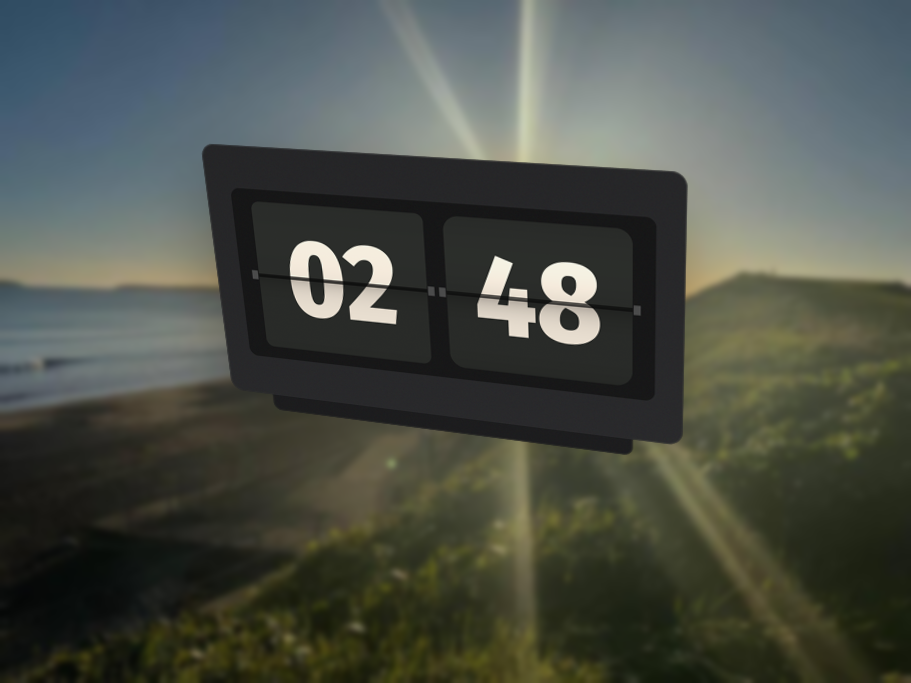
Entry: h=2 m=48
